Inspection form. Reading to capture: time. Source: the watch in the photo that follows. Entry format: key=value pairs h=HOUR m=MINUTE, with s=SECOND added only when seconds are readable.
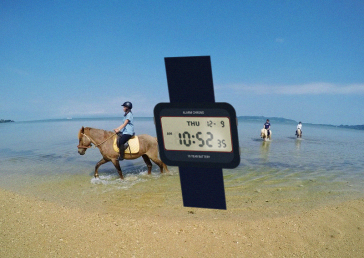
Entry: h=10 m=52 s=35
